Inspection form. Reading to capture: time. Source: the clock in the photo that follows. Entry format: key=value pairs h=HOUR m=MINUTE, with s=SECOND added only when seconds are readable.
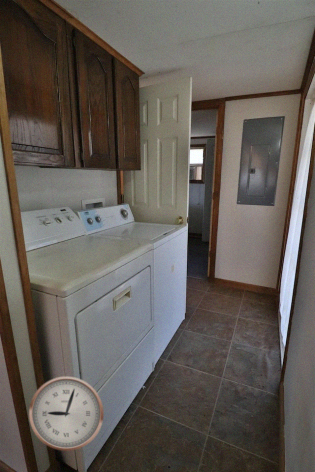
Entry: h=9 m=3
